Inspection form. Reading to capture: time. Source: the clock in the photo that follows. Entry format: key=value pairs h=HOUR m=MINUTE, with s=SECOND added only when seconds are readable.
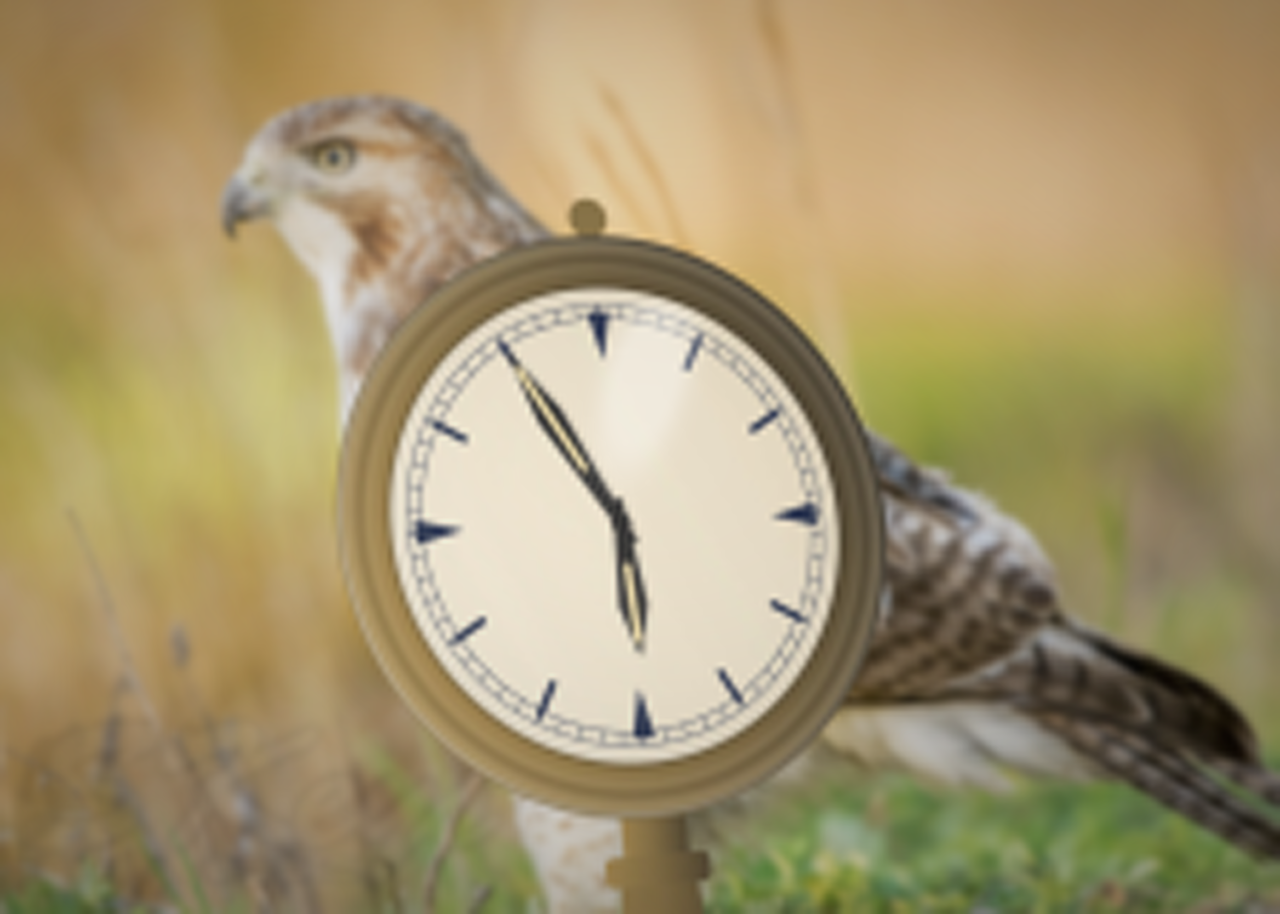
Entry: h=5 m=55
